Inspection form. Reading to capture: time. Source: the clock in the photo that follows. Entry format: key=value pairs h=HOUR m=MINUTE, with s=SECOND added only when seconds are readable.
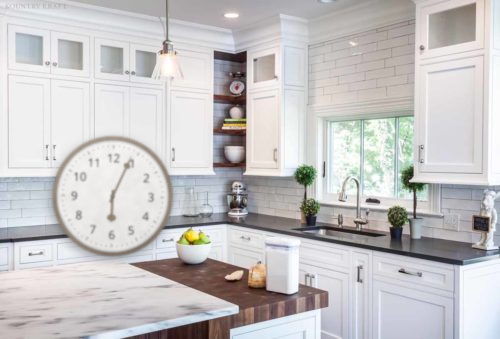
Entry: h=6 m=4
